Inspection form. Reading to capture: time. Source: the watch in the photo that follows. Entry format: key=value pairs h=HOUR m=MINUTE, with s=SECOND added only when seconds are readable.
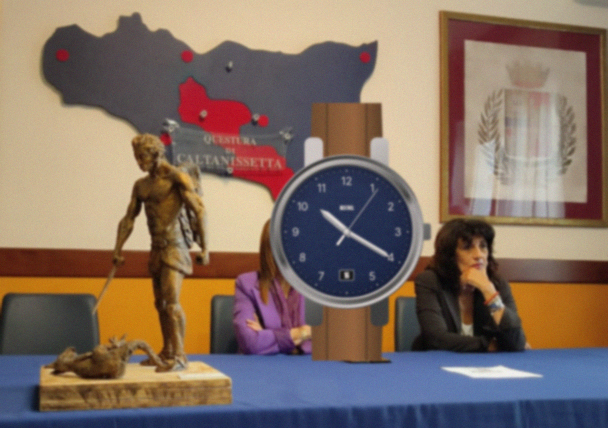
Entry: h=10 m=20 s=6
